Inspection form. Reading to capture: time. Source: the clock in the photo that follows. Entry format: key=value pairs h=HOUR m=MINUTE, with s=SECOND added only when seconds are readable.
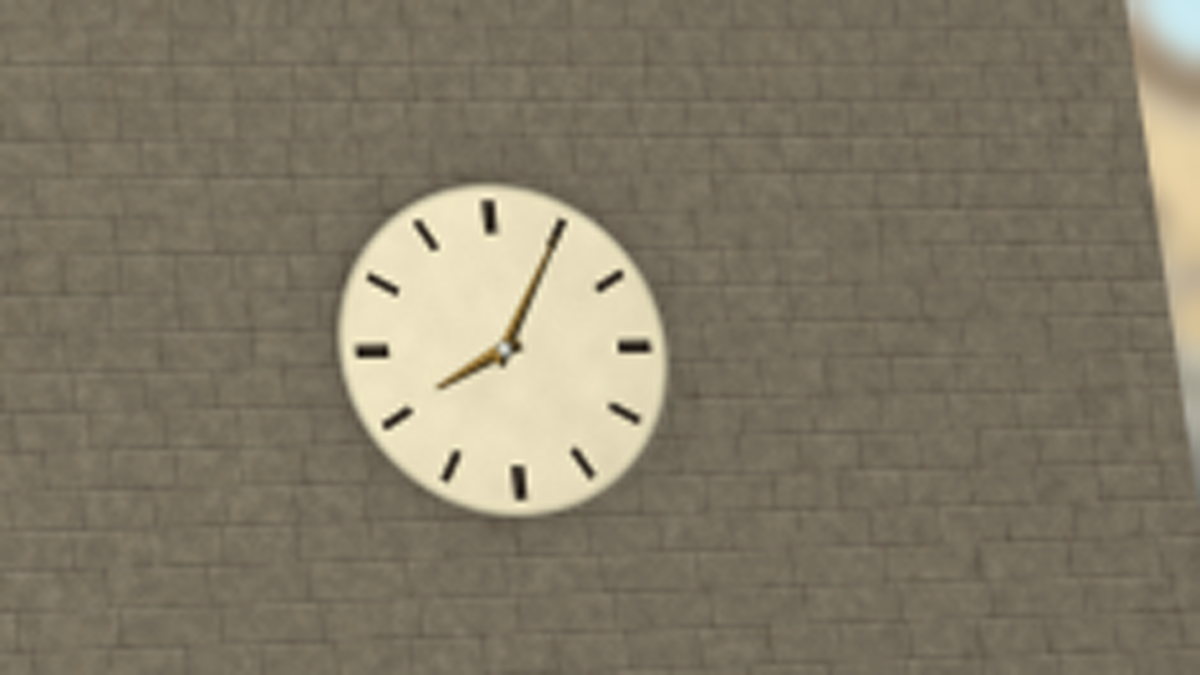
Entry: h=8 m=5
